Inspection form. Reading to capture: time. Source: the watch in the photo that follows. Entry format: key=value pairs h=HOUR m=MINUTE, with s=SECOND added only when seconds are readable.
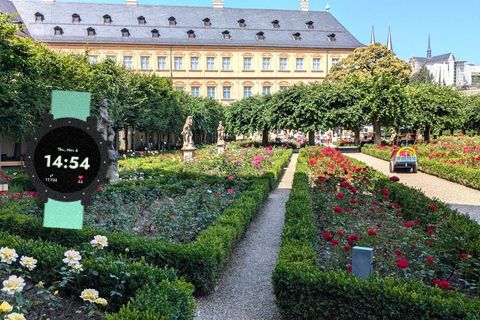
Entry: h=14 m=54
